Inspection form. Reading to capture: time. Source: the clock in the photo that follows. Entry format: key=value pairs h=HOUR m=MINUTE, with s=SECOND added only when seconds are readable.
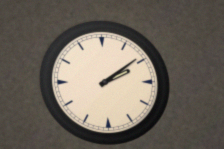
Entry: h=2 m=9
